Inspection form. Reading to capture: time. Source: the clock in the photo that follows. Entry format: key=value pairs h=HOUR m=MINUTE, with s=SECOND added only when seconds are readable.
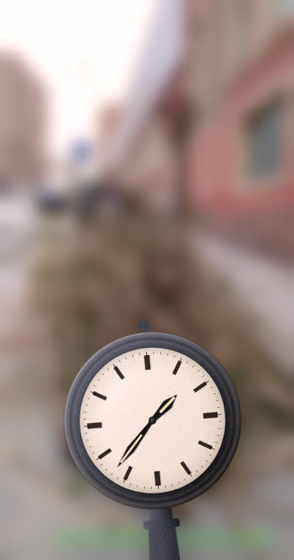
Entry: h=1 m=37
